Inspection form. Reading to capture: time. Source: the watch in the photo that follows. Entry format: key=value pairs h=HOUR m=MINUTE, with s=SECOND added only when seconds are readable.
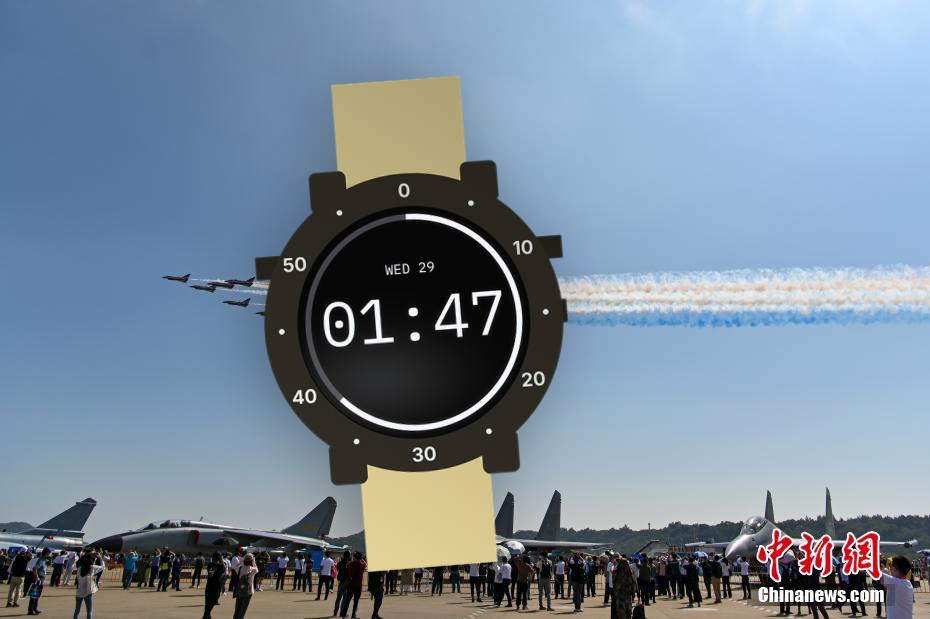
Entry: h=1 m=47
